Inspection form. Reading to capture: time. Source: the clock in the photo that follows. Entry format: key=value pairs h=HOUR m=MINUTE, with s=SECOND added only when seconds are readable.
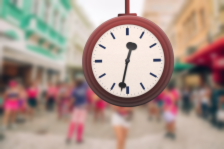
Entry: h=12 m=32
